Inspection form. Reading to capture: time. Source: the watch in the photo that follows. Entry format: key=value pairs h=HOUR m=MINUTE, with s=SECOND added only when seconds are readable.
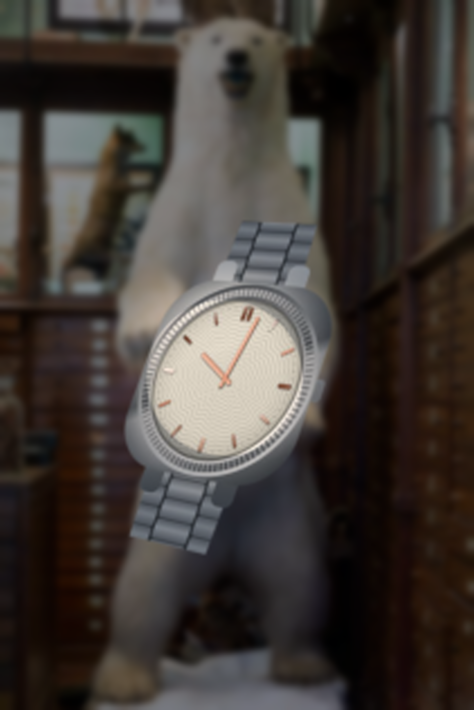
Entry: h=10 m=2
